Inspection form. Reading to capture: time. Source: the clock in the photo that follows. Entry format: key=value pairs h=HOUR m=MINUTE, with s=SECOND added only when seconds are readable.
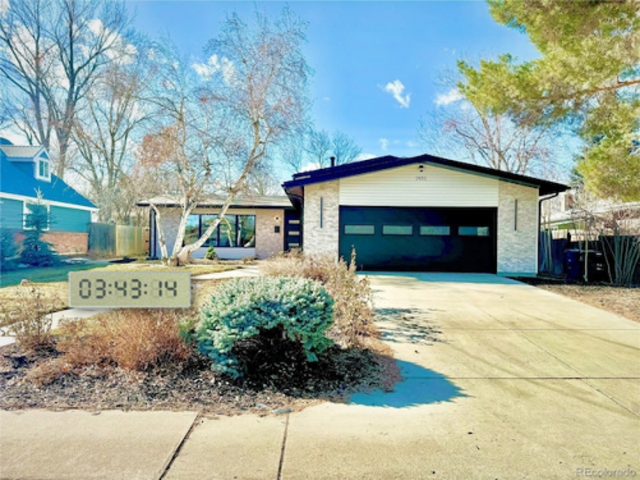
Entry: h=3 m=43 s=14
